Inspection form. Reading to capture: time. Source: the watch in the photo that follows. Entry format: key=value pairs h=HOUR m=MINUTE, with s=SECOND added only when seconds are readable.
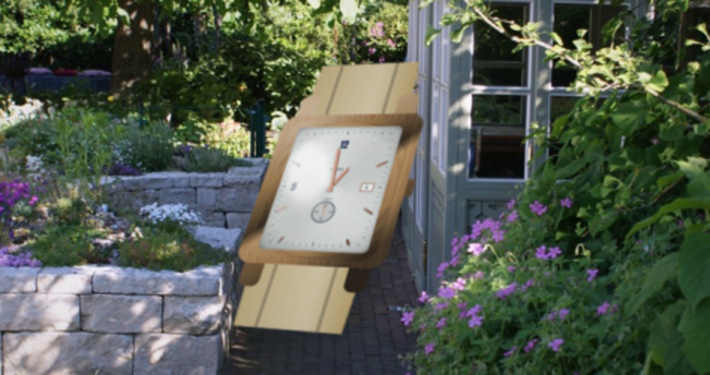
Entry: h=12 m=59
